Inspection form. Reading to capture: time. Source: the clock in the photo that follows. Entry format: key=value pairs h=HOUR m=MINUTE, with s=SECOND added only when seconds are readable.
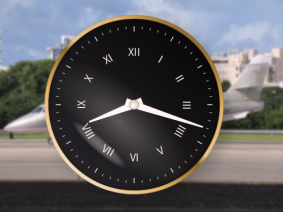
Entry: h=8 m=18
